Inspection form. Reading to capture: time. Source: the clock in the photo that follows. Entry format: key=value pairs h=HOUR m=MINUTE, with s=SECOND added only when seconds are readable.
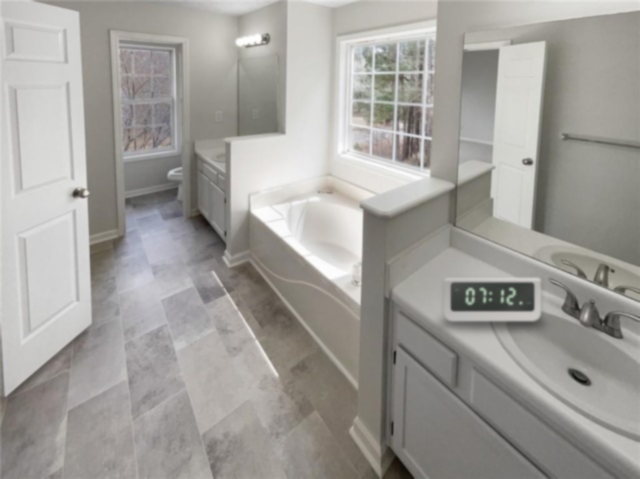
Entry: h=7 m=12
